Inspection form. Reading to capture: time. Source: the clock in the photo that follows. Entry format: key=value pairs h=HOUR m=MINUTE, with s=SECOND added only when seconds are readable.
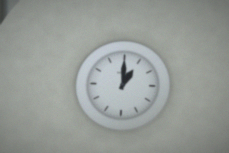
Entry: h=1 m=0
